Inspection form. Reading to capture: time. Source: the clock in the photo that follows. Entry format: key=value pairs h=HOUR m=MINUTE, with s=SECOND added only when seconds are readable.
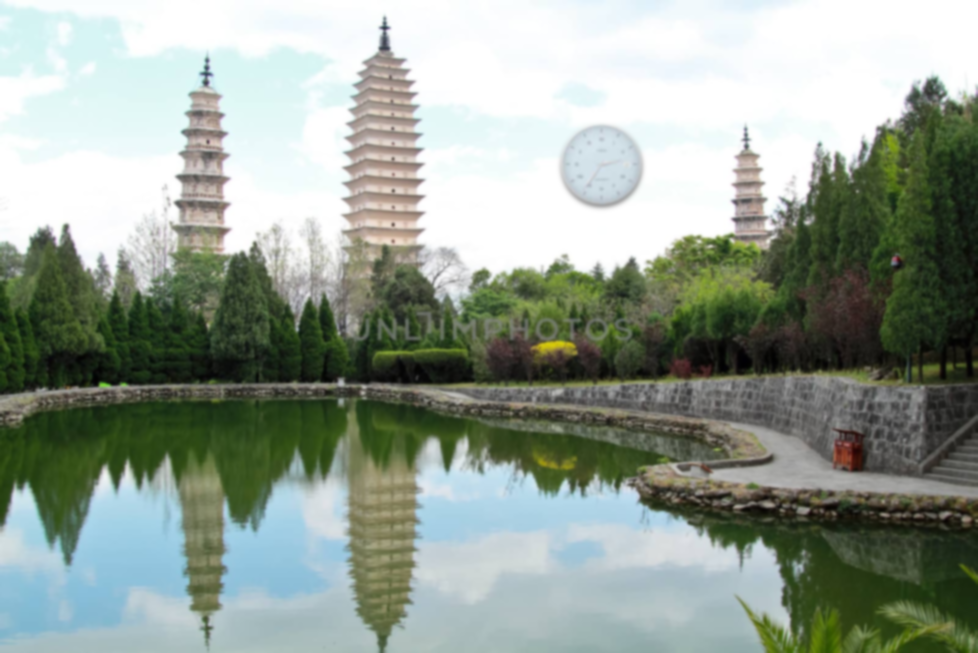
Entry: h=2 m=36
